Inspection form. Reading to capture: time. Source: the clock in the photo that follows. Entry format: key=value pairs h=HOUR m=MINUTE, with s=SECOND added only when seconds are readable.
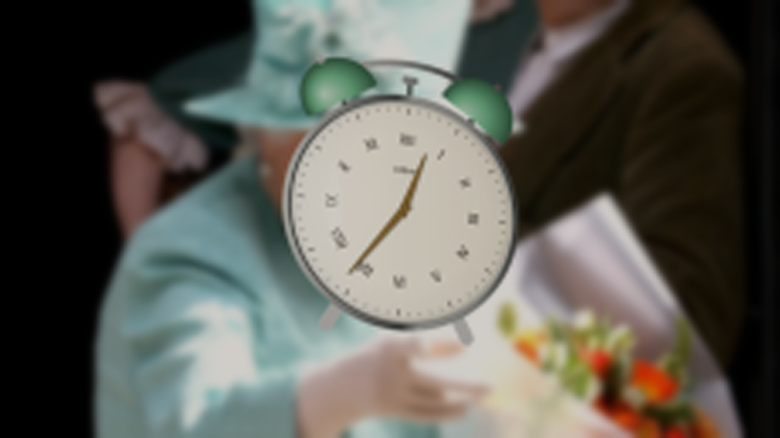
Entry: h=12 m=36
